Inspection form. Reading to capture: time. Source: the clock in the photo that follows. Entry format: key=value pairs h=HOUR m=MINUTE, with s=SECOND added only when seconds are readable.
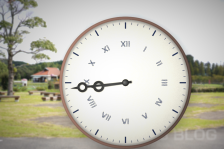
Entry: h=8 m=44
